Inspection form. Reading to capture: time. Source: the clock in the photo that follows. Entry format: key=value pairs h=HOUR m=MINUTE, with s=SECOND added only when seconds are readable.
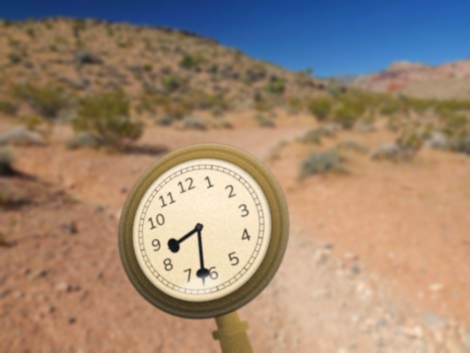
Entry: h=8 m=32
